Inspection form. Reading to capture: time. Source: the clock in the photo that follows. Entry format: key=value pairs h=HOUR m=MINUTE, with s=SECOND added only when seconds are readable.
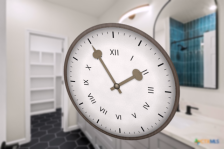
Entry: h=1 m=55
